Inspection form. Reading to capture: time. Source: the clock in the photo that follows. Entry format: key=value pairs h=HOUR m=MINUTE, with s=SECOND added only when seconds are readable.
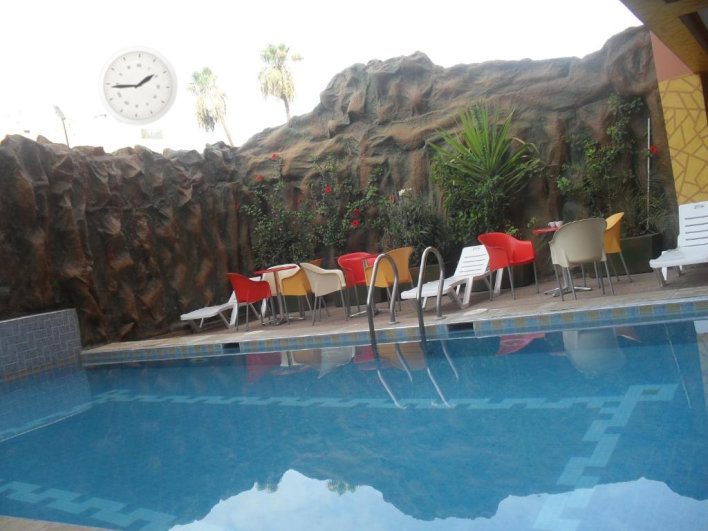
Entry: h=1 m=44
